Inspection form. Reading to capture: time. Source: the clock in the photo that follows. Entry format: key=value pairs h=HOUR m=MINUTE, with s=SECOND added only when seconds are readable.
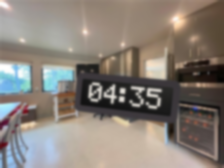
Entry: h=4 m=35
